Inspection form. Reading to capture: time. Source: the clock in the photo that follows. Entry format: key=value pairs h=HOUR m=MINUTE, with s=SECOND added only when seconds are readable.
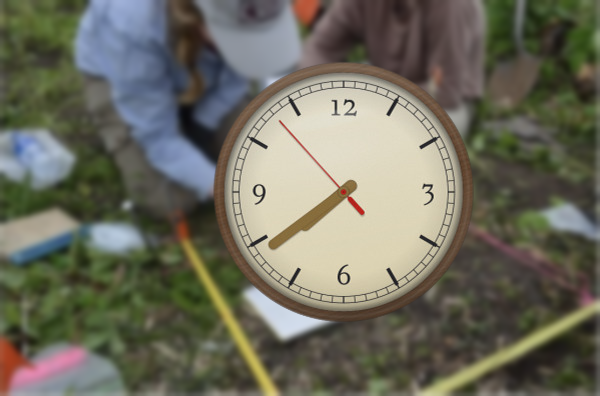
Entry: h=7 m=38 s=53
